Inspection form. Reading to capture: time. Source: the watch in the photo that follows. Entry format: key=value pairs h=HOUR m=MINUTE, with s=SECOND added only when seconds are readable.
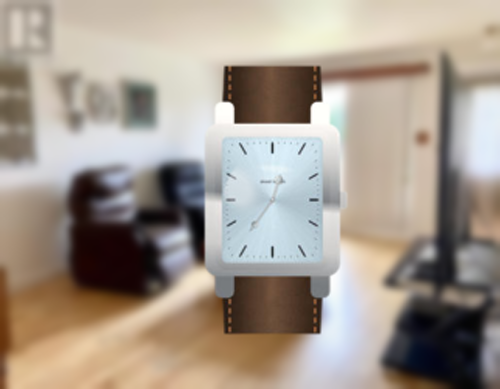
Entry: h=12 m=36
